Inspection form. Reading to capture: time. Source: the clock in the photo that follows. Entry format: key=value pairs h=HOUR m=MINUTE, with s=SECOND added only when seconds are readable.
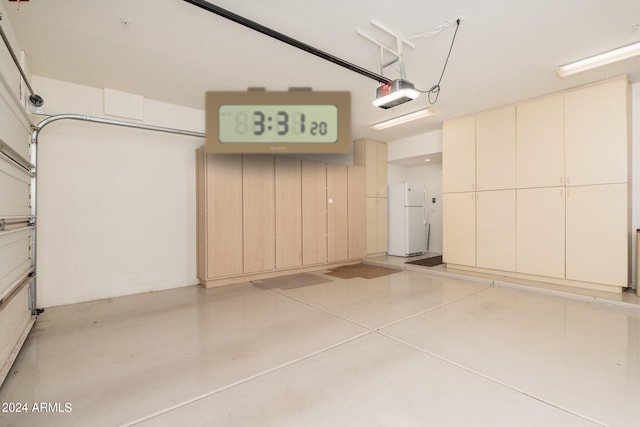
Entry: h=3 m=31 s=20
